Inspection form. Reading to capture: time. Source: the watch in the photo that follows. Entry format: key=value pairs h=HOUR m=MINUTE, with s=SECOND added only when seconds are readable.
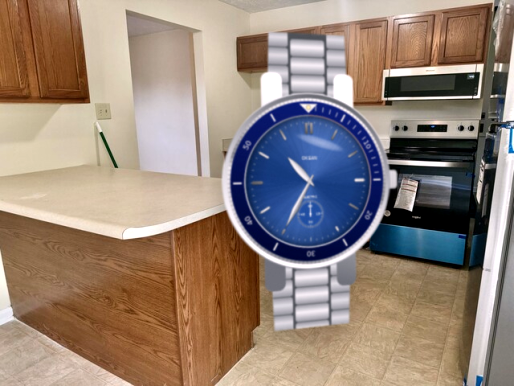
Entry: h=10 m=35
